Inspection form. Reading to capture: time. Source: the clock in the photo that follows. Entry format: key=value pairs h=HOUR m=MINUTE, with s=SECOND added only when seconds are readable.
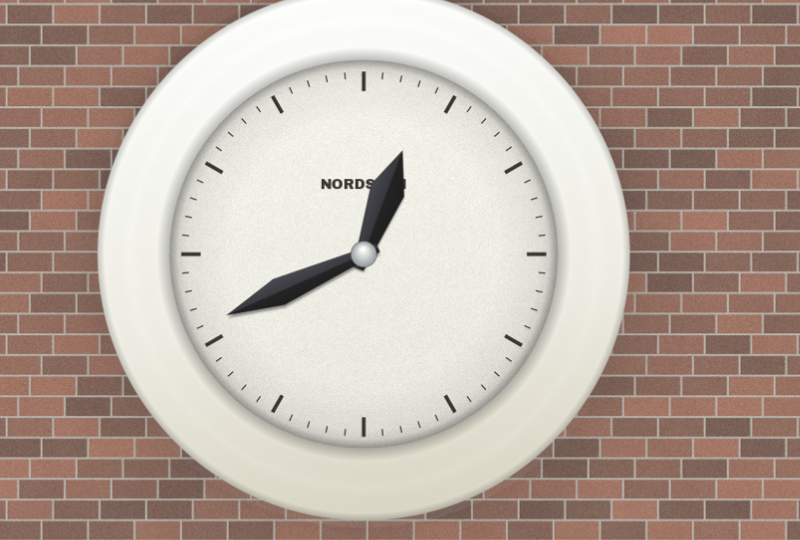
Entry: h=12 m=41
